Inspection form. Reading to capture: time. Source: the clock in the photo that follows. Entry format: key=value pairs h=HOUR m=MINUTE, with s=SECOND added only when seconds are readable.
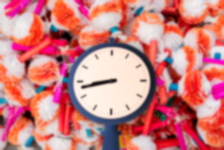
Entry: h=8 m=43
